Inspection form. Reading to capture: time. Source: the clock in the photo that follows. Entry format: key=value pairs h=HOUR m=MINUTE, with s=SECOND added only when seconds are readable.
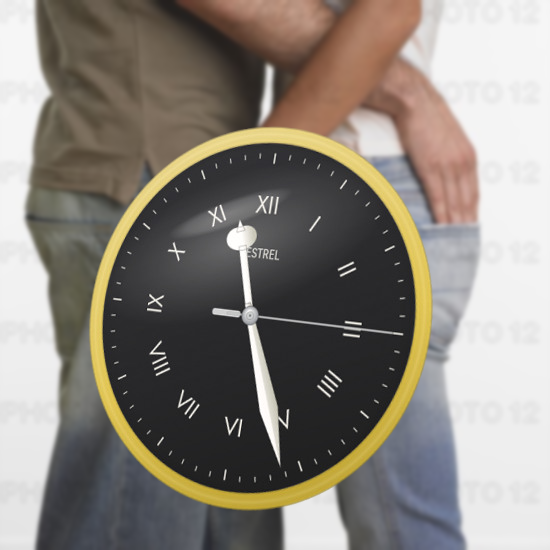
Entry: h=11 m=26 s=15
